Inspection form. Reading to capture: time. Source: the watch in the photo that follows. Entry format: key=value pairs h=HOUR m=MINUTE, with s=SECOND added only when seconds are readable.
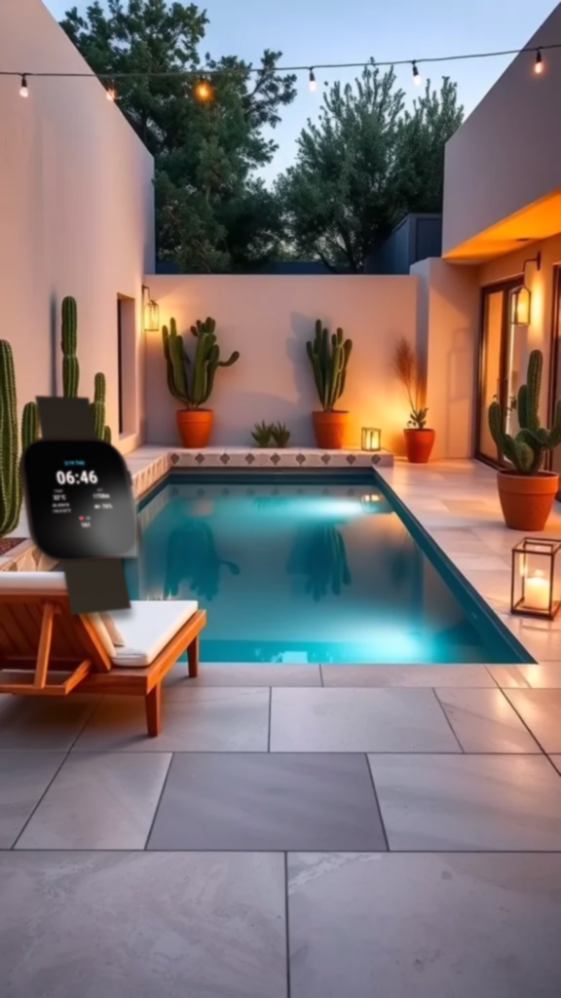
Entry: h=6 m=46
